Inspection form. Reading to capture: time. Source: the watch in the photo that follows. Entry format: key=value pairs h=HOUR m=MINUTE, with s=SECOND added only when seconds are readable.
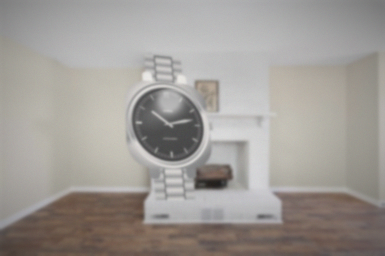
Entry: h=10 m=13
